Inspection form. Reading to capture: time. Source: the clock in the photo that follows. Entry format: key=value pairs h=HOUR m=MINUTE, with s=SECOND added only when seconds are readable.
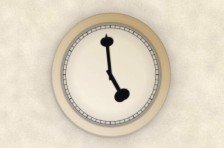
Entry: h=4 m=59
